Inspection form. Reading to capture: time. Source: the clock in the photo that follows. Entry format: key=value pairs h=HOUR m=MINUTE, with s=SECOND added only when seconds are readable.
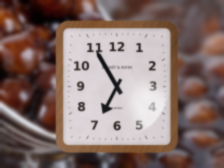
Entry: h=6 m=55
